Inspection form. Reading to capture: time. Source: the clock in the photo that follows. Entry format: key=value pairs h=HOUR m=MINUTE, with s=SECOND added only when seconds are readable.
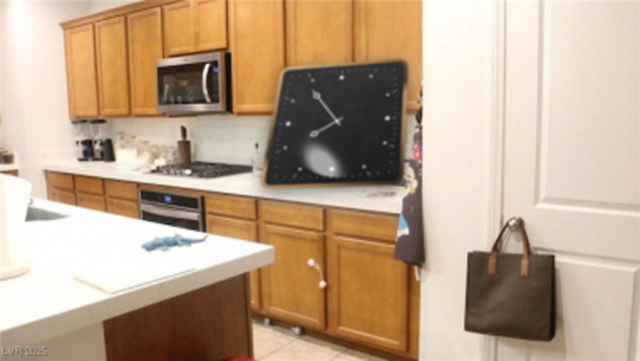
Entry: h=7 m=54
